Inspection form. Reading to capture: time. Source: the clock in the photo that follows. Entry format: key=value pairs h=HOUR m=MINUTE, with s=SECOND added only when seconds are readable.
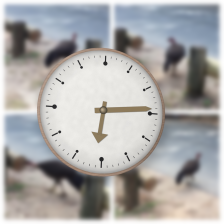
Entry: h=6 m=14
